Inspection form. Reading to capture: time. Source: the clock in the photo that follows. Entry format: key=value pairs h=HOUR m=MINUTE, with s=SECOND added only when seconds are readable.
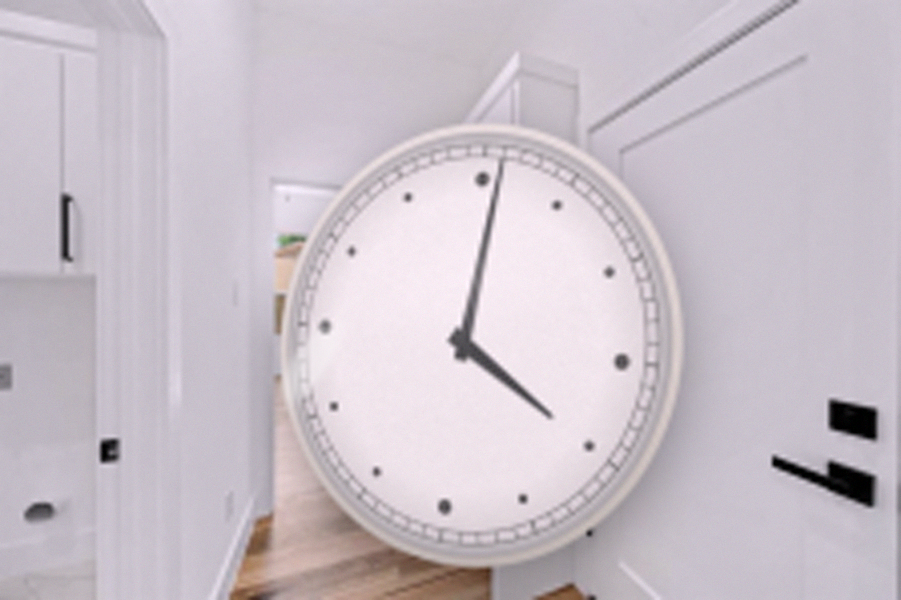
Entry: h=4 m=1
